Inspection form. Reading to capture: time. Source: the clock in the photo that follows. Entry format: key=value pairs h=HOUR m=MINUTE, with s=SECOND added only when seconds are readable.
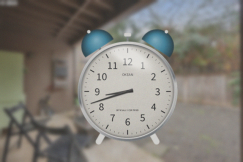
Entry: h=8 m=42
